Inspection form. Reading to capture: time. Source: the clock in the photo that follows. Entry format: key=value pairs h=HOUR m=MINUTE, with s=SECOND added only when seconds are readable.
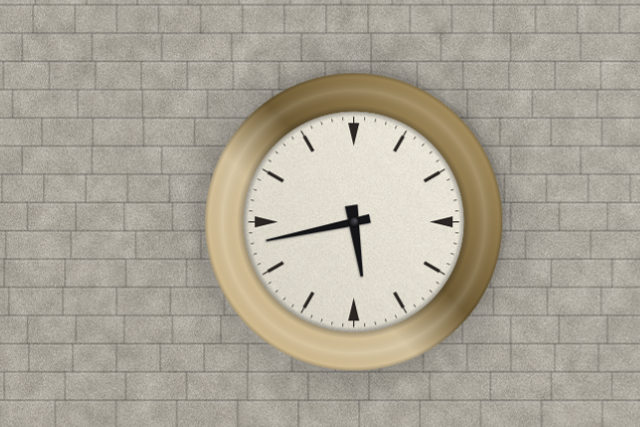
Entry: h=5 m=43
